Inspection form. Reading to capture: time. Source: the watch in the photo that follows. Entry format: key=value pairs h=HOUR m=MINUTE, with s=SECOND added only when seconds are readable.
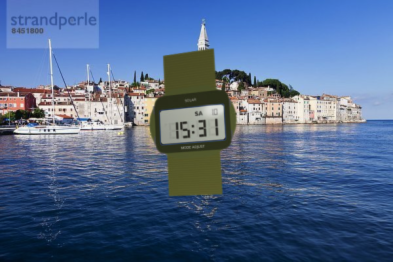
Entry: h=15 m=31
